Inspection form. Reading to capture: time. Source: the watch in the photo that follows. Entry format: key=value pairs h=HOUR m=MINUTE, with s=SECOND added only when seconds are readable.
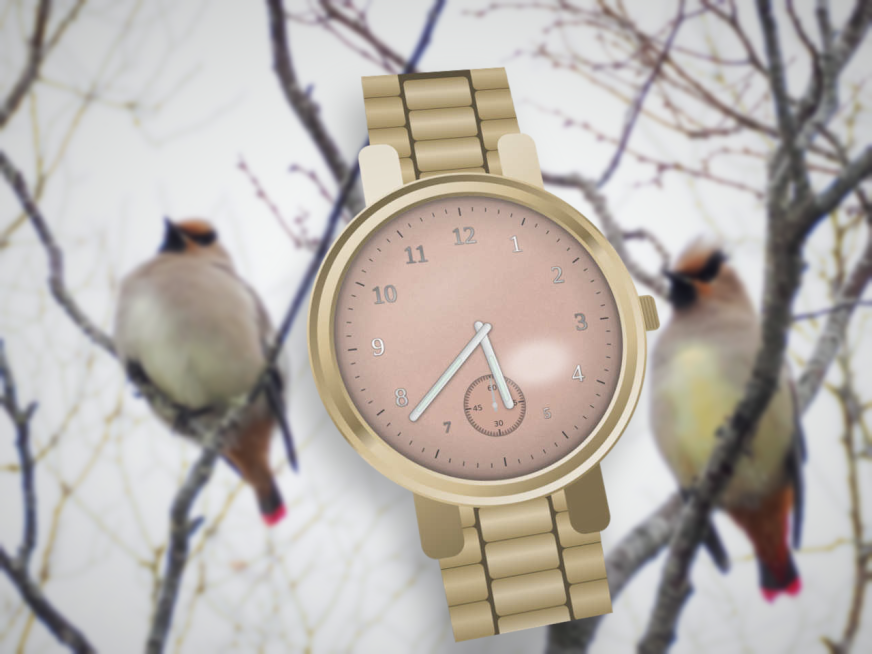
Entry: h=5 m=38
